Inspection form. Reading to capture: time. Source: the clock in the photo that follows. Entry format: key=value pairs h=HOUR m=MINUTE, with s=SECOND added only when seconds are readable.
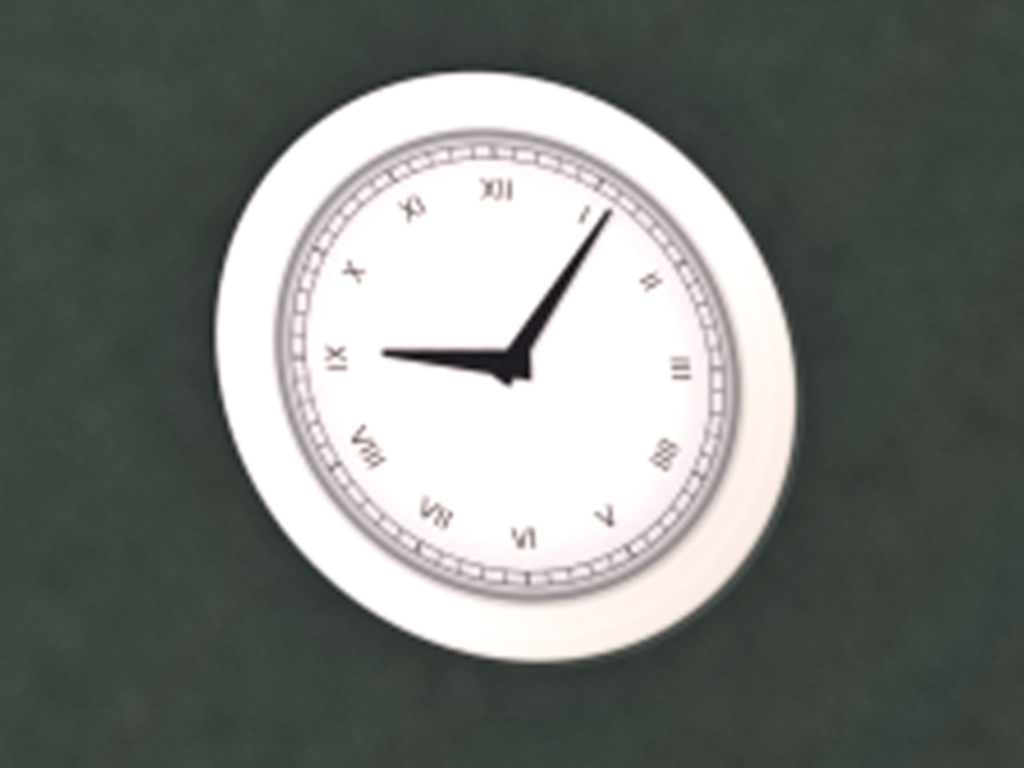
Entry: h=9 m=6
